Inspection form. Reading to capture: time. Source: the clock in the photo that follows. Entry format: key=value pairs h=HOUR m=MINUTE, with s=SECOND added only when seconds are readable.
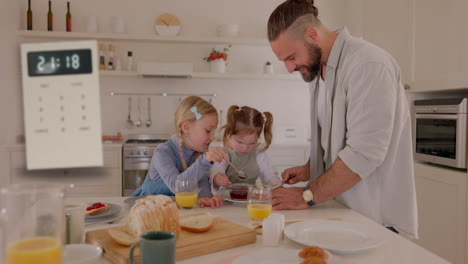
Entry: h=21 m=18
